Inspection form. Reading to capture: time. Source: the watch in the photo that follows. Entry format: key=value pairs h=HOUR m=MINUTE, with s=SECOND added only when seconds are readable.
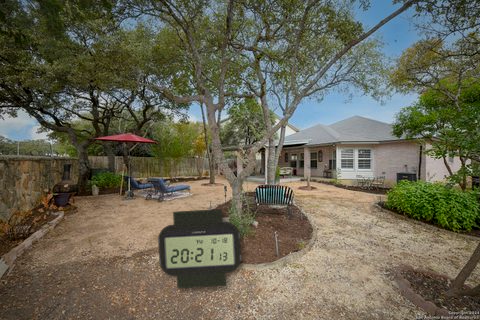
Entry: h=20 m=21 s=13
